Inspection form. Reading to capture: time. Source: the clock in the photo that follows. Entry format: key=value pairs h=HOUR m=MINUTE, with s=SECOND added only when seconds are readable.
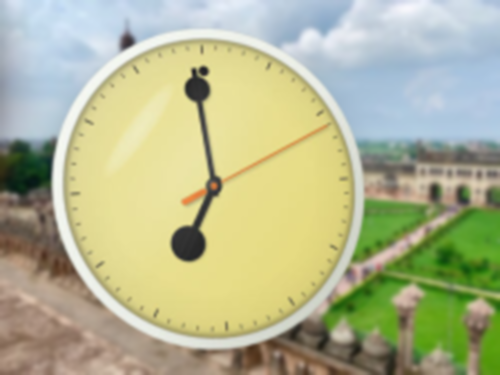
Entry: h=6 m=59 s=11
